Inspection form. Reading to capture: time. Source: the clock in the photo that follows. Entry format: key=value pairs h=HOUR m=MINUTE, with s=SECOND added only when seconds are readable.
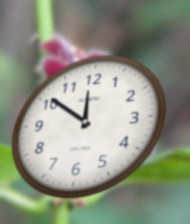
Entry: h=11 m=51
